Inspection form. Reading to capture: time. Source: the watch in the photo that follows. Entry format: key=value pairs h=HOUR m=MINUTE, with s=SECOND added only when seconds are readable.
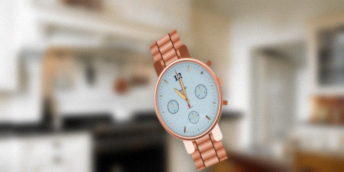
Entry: h=11 m=1
